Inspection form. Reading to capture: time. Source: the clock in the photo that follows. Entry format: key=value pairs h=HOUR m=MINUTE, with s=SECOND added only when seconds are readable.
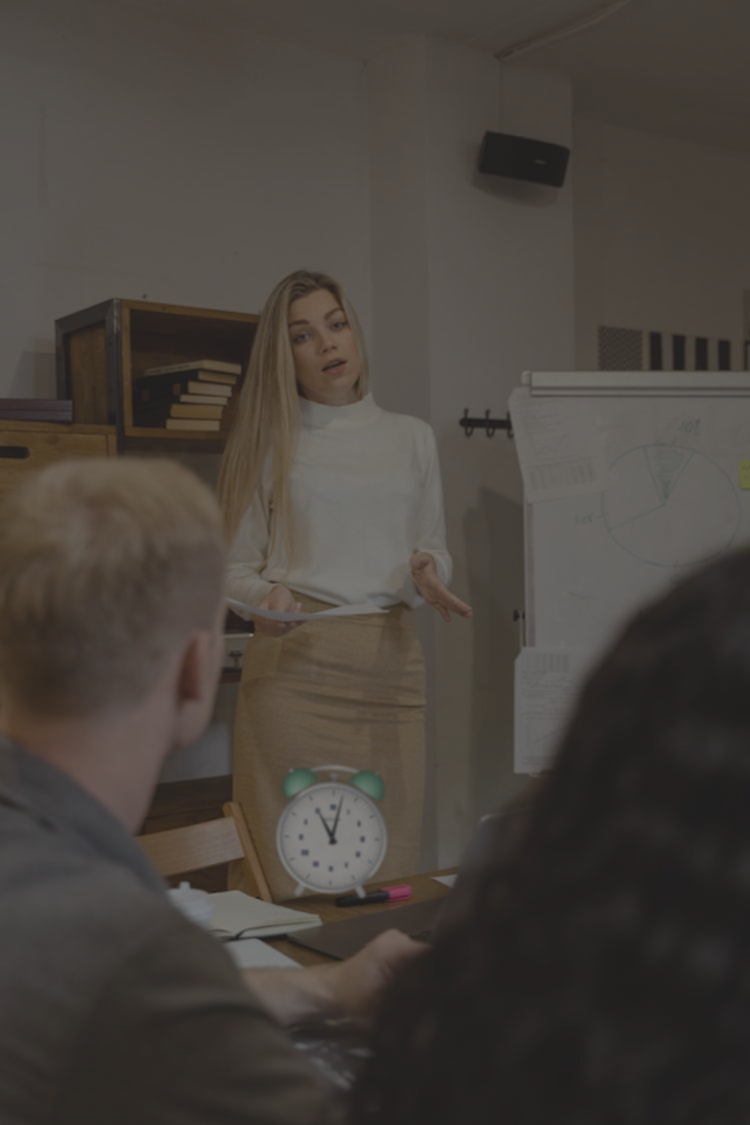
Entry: h=11 m=2
